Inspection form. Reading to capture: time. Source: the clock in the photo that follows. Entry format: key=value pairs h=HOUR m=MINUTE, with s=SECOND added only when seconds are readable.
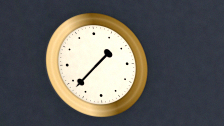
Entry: h=1 m=38
